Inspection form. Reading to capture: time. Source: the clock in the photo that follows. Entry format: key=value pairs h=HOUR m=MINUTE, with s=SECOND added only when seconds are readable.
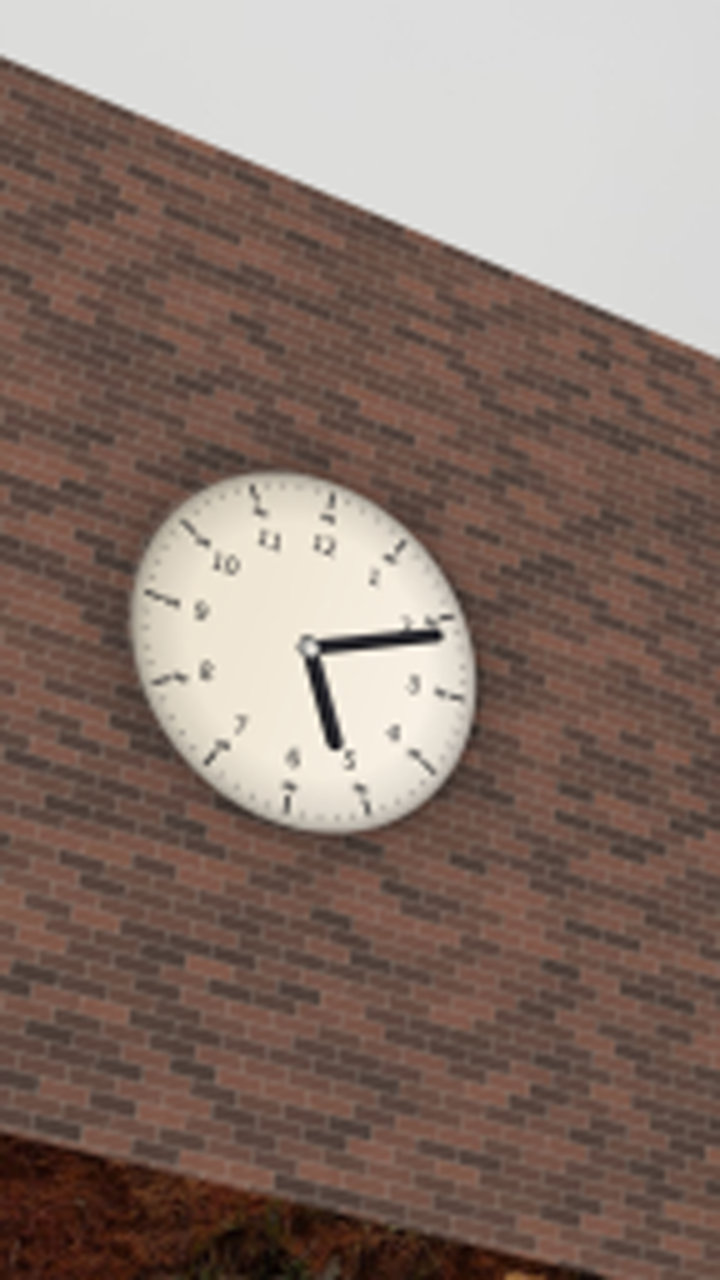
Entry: h=5 m=11
